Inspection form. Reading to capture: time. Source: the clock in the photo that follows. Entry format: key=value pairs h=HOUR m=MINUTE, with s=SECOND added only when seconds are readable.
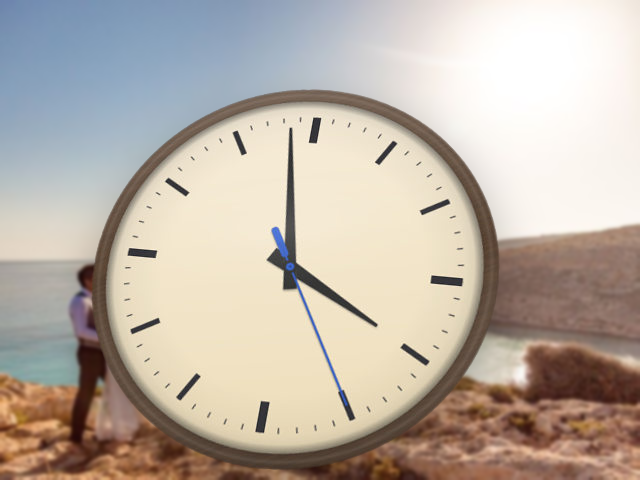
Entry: h=3 m=58 s=25
